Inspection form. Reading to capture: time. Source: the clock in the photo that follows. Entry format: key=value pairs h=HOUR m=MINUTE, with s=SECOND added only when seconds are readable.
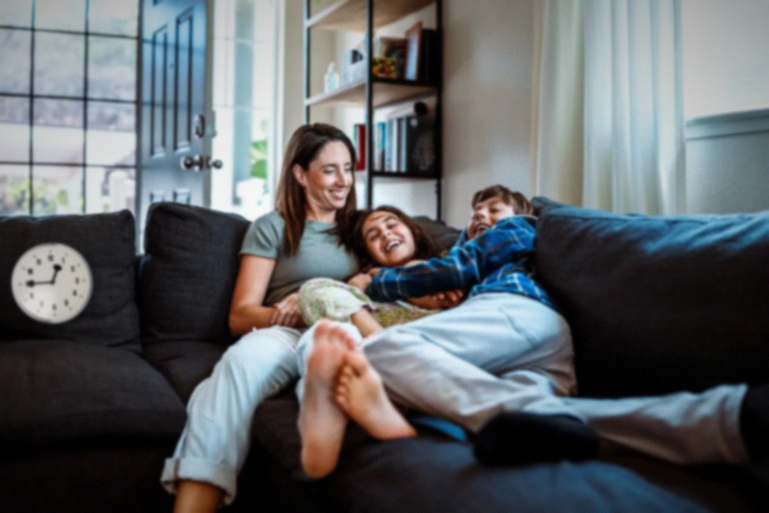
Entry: h=12 m=45
